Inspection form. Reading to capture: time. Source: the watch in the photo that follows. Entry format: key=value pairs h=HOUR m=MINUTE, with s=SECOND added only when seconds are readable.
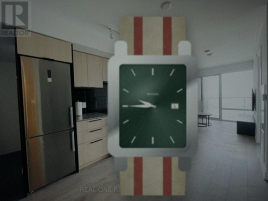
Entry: h=9 m=45
